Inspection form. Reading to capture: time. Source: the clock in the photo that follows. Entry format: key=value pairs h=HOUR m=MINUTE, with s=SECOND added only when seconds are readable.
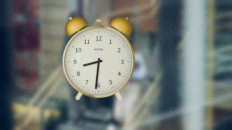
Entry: h=8 m=31
